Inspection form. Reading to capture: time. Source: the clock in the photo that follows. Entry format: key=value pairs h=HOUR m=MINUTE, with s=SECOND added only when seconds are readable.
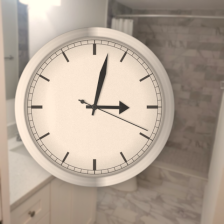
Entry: h=3 m=2 s=19
